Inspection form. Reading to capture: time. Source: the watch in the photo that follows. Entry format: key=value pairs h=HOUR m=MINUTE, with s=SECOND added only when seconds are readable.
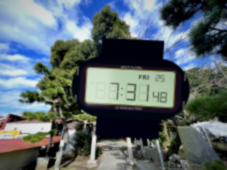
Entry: h=7 m=31 s=48
